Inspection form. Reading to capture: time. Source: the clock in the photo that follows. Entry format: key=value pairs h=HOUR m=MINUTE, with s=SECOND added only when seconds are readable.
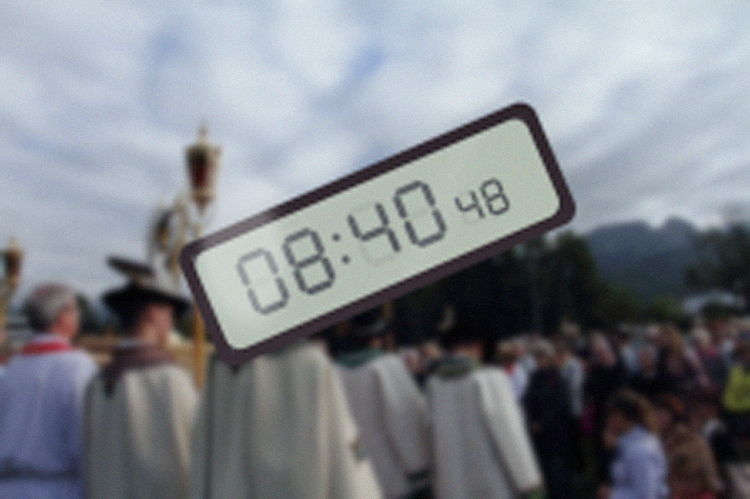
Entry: h=8 m=40 s=48
